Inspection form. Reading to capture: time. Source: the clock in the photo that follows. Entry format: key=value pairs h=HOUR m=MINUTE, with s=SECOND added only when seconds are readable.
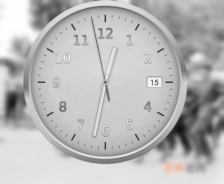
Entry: h=12 m=31 s=58
